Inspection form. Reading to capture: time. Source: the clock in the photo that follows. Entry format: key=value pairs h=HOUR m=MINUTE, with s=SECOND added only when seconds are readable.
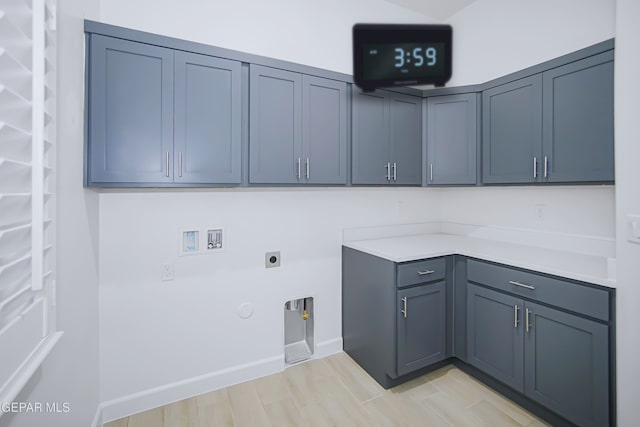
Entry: h=3 m=59
